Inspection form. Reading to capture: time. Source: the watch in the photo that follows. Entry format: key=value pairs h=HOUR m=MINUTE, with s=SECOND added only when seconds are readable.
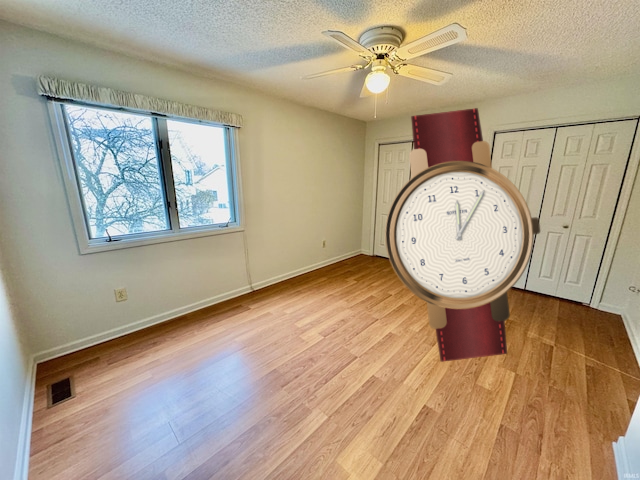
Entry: h=12 m=6
